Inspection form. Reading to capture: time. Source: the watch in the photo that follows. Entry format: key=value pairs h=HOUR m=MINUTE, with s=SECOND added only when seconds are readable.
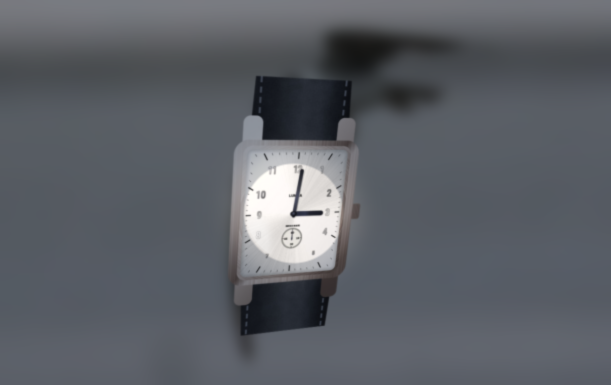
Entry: h=3 m=1
